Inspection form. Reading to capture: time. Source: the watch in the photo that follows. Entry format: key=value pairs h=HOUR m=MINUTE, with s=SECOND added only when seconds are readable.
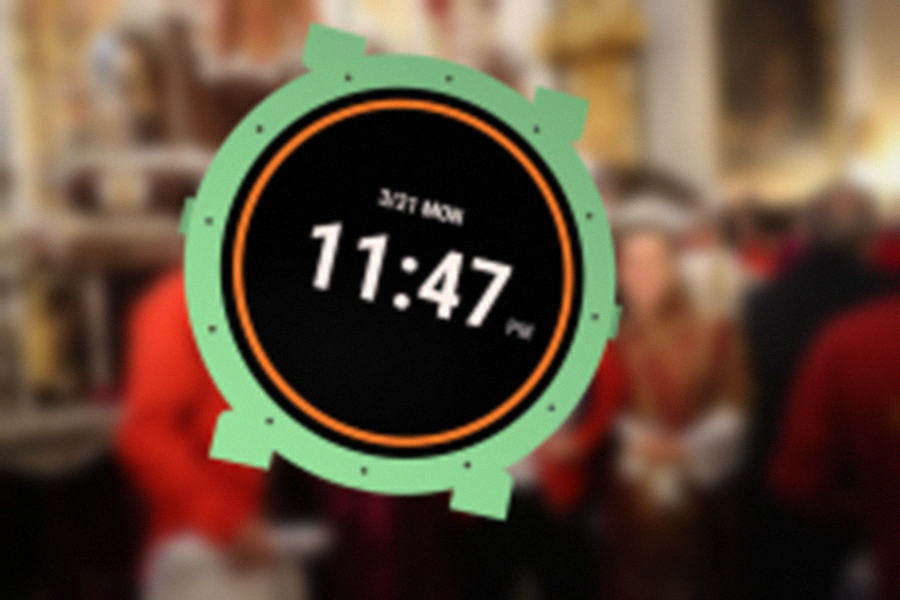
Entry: h=11 m=47
